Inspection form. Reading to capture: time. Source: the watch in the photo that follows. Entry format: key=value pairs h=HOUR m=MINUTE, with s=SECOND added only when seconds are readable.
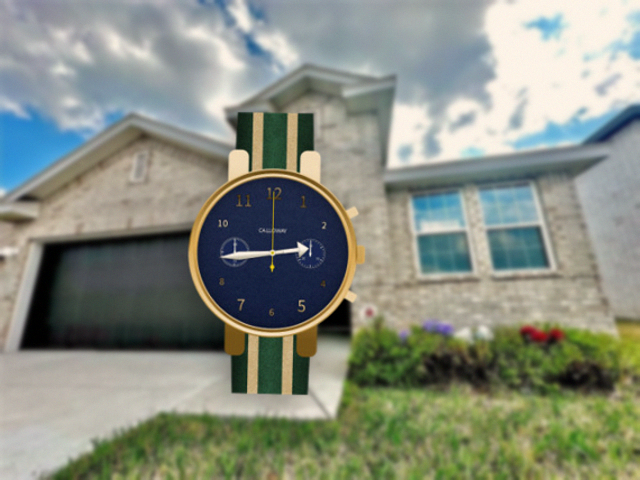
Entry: h=2 m=44
